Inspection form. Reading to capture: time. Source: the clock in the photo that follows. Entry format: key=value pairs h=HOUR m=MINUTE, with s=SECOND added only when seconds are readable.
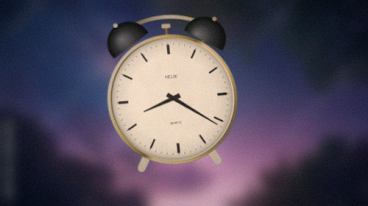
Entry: h=8 m=21
